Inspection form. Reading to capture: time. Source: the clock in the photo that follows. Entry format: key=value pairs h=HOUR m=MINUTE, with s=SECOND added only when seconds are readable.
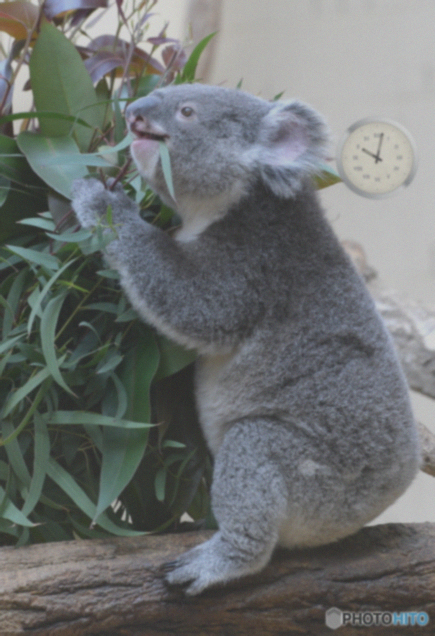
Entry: h=10 m=2
